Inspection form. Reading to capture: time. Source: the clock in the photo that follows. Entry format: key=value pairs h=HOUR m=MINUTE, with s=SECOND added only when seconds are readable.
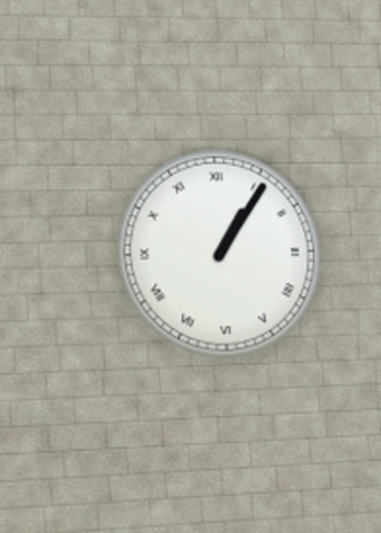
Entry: h=1 m=6
